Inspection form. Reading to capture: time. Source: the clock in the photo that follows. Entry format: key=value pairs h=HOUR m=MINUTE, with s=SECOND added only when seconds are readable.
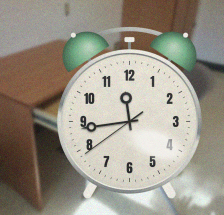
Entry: h=11 m=43 s=39
